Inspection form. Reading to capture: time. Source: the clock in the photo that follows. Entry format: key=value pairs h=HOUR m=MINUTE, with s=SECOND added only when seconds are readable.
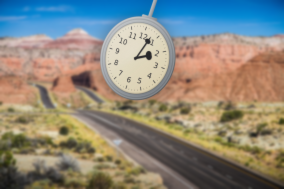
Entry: h=2 m=3
